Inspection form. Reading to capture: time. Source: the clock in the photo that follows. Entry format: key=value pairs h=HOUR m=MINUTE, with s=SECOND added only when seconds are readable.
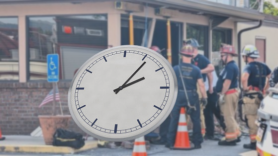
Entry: h=2 m=6
